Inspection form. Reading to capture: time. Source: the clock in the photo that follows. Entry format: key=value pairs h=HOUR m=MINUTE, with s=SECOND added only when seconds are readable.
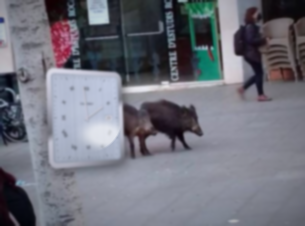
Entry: h=1 m=59
